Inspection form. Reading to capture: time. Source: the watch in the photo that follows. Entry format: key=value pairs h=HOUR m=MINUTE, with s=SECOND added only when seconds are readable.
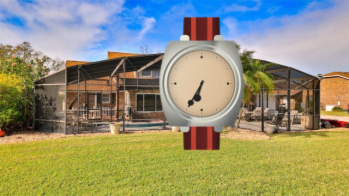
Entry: h=6 m=35
